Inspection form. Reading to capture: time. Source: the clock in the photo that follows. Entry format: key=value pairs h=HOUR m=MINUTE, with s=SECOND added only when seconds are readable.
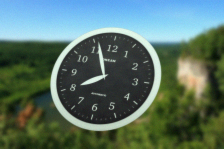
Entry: h=7 m=56
